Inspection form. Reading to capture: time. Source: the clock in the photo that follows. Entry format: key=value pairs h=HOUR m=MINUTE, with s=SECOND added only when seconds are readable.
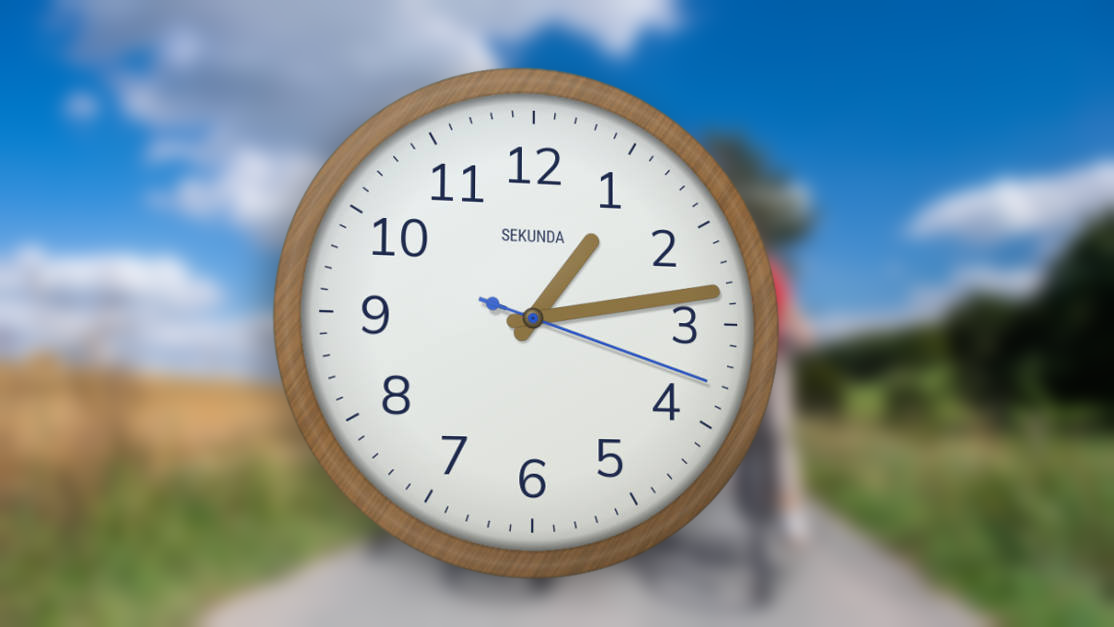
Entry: h=1 m=13 s=18
